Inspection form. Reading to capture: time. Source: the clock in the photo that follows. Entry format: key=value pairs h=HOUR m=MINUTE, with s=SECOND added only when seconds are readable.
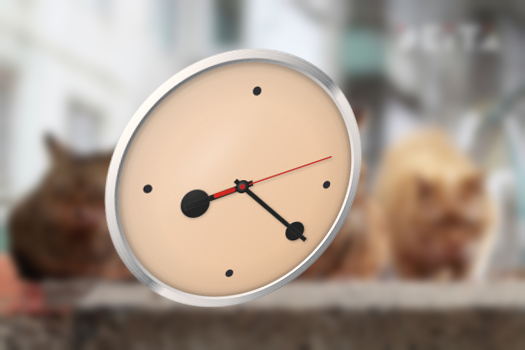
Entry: h=8 m=21 s=12
